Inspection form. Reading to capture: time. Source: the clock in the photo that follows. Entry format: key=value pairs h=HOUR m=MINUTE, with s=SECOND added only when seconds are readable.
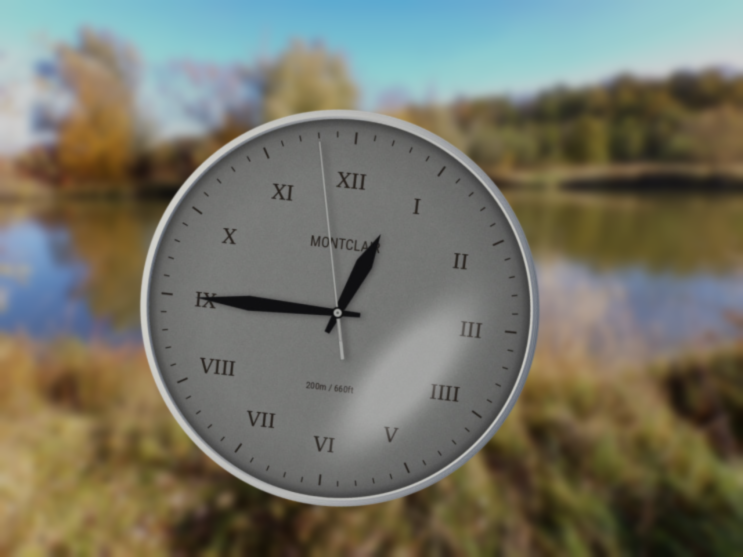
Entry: h=12 m=44 s=58
